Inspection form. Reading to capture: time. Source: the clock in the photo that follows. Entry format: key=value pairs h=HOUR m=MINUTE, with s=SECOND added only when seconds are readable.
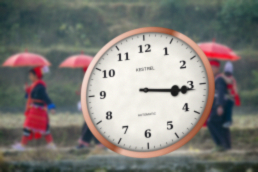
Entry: h=3 m=16
